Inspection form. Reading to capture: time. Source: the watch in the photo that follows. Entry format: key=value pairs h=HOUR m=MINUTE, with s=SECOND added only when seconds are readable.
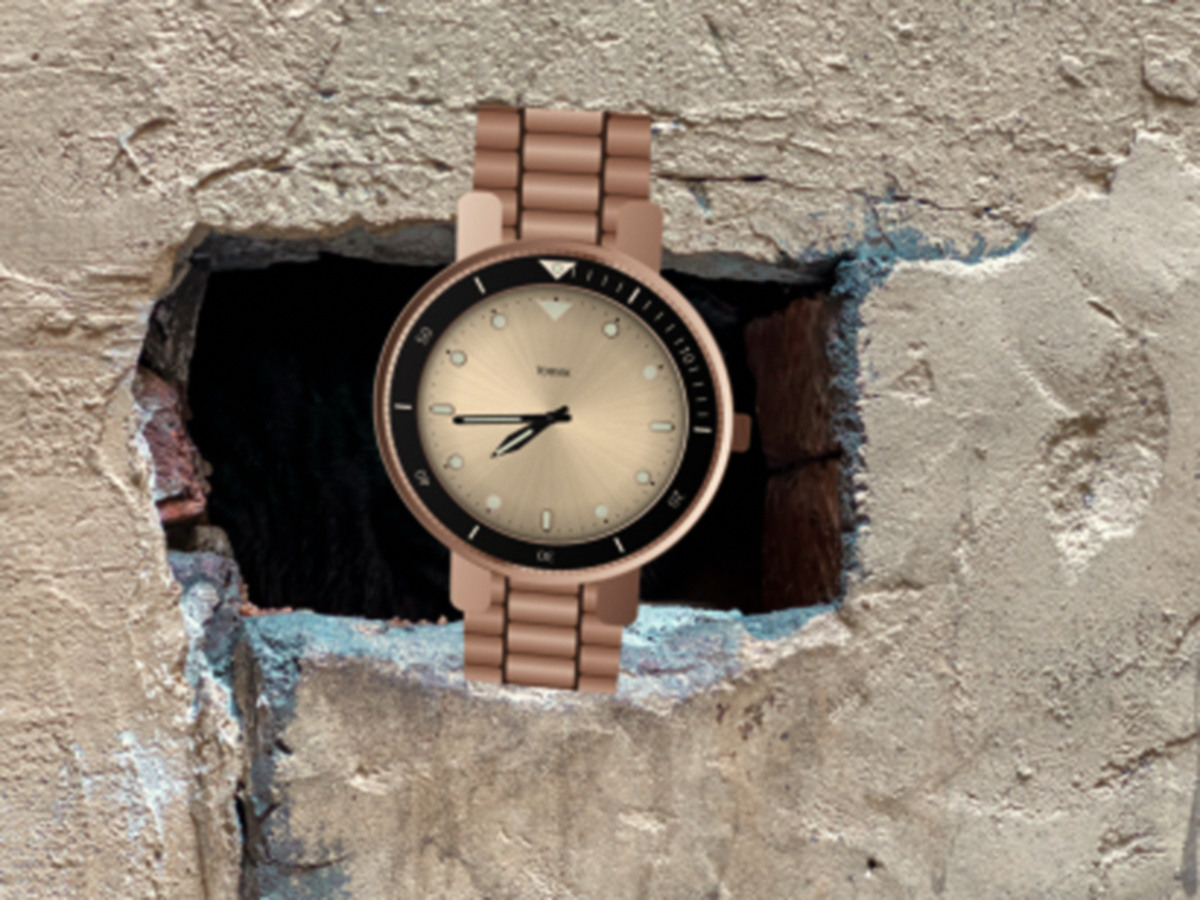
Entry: h=7 m=44
